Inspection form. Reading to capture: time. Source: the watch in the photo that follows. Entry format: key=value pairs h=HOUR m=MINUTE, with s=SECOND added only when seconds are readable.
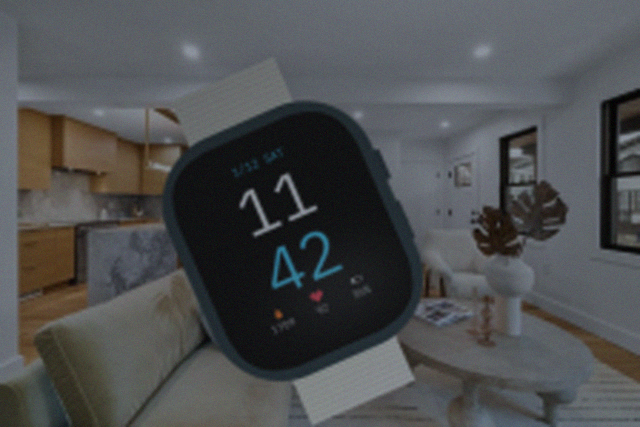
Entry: h=11 m=42
